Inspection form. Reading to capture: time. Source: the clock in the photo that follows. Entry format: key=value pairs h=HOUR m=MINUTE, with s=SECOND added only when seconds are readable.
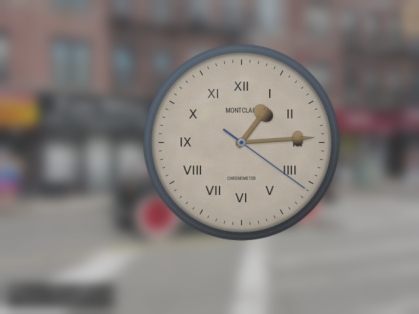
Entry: h=1 m=14 s=21
